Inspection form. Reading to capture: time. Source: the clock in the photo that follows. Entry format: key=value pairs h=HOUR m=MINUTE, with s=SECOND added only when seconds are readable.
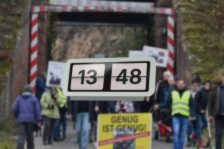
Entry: h=13 m=48
